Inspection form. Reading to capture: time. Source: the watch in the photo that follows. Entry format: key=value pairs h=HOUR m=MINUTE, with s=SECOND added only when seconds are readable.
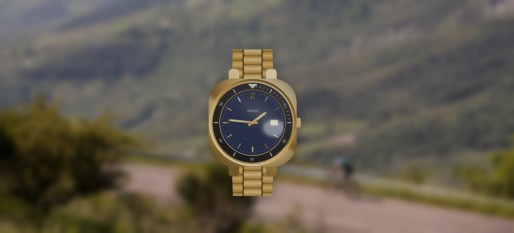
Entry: h=1 m=46
